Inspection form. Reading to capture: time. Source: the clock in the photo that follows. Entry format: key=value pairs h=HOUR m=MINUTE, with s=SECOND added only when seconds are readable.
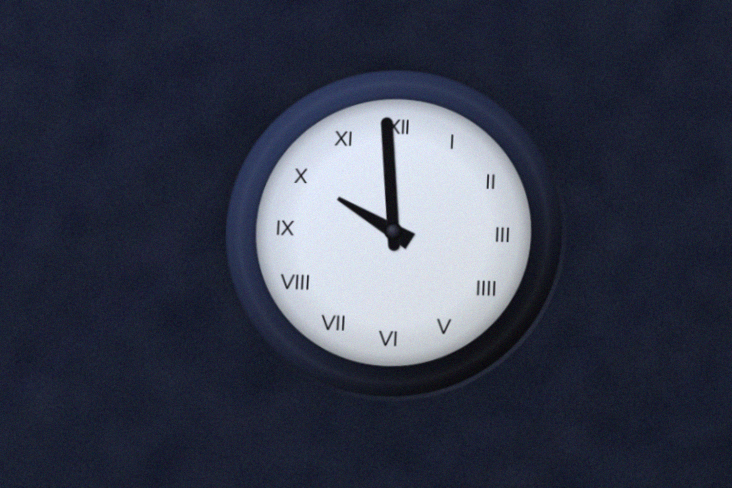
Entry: h=9 m=59
